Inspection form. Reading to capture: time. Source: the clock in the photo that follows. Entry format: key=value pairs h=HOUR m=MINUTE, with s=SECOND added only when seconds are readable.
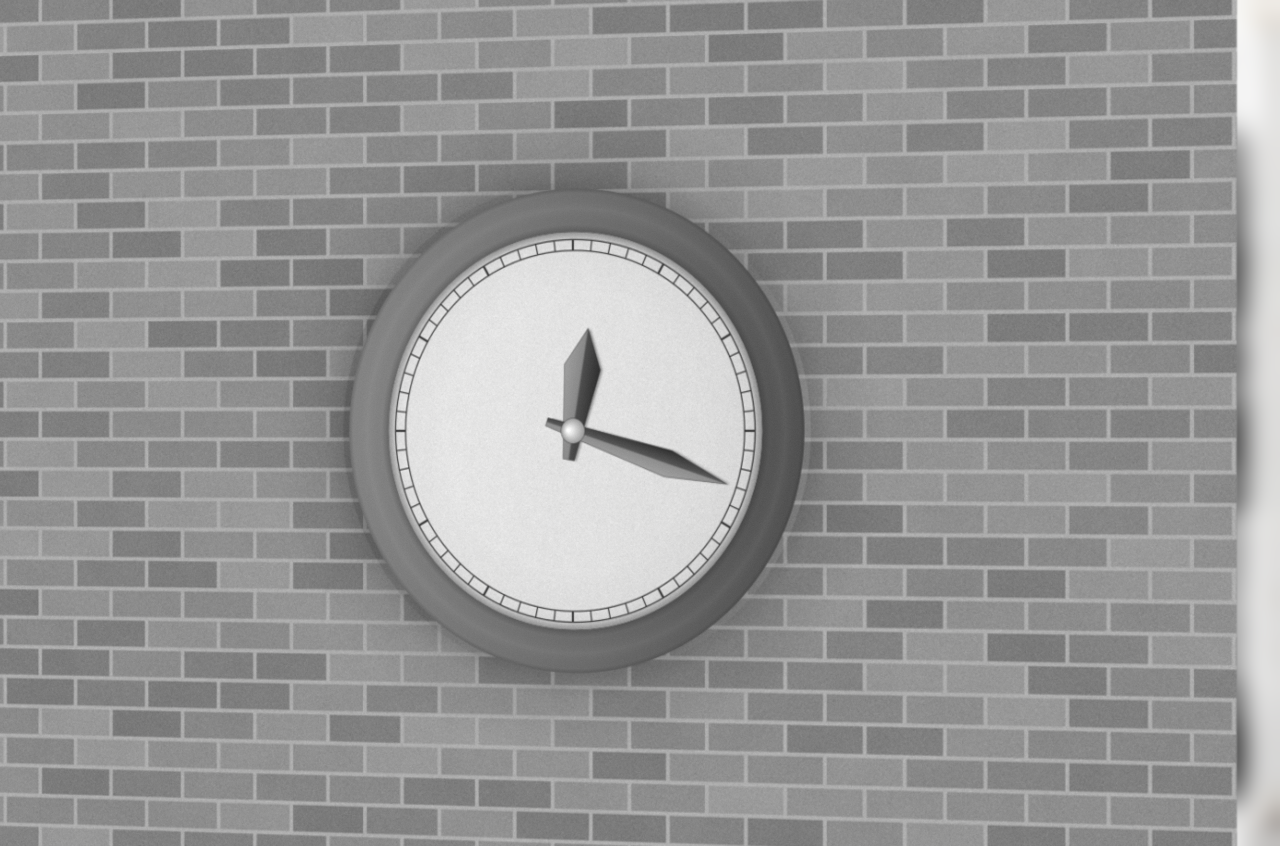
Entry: h=12 m=18
